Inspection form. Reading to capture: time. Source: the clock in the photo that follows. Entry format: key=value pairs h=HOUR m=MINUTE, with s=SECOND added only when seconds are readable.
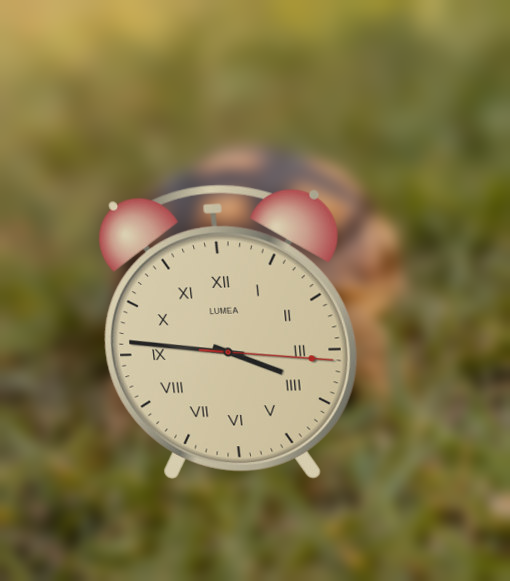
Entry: h=3 m=46 s=16
